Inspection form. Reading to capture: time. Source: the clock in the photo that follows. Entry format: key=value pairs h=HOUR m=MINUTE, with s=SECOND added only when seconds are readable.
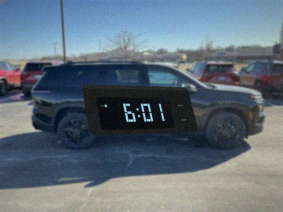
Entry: h=6 m=1
